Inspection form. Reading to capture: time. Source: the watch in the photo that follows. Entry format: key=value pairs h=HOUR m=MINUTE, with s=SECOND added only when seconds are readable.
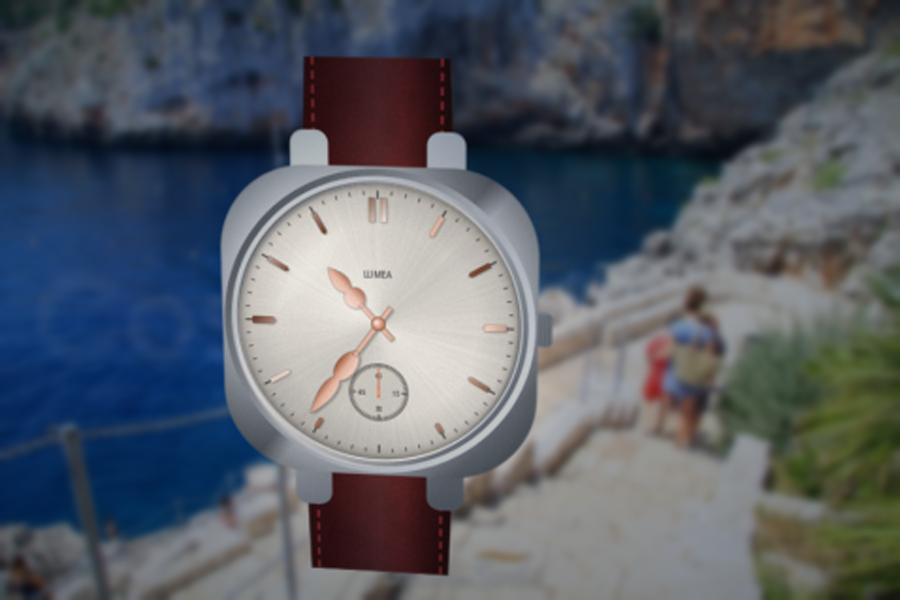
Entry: h=10 m=36
